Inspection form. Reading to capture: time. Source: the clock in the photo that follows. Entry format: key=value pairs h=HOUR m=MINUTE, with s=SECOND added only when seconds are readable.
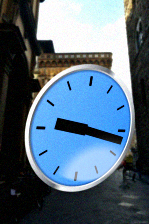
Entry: h=9 m=17
